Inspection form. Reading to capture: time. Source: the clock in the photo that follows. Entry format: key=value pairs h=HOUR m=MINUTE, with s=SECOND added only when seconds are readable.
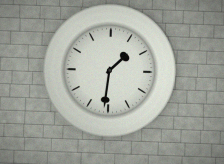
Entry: h=1 m=31
